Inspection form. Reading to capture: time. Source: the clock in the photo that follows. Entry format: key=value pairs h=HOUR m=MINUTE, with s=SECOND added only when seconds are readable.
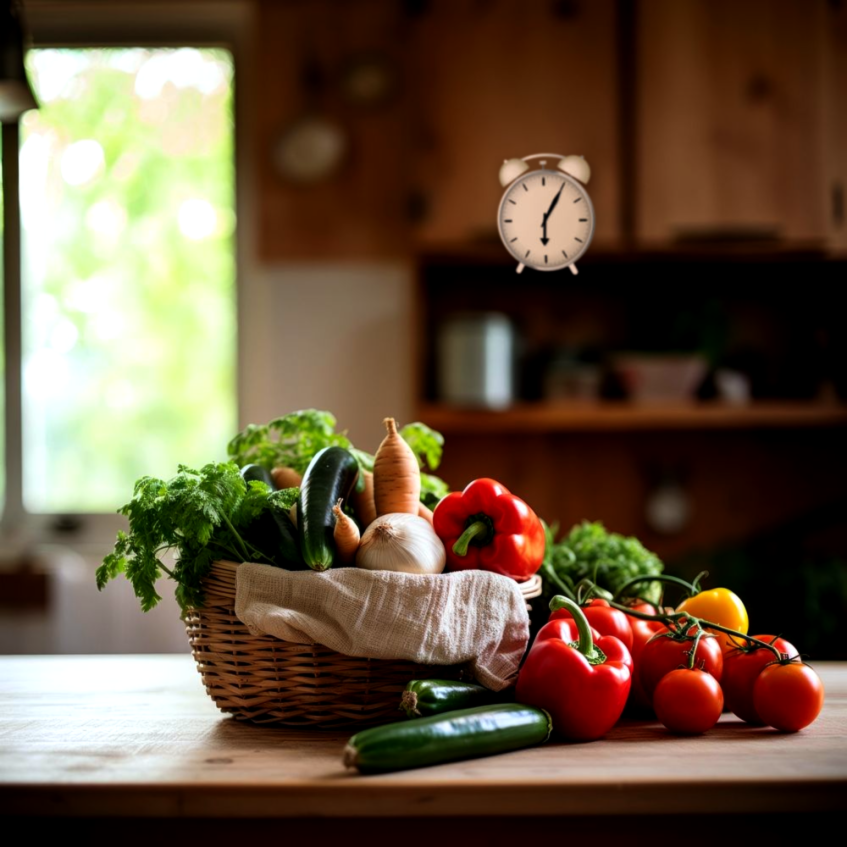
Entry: h=6 m=5
